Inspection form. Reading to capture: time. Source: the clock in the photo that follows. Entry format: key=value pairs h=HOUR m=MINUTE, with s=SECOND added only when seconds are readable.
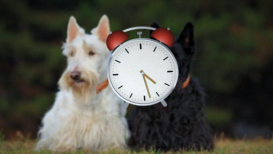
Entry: h=4 m=28
